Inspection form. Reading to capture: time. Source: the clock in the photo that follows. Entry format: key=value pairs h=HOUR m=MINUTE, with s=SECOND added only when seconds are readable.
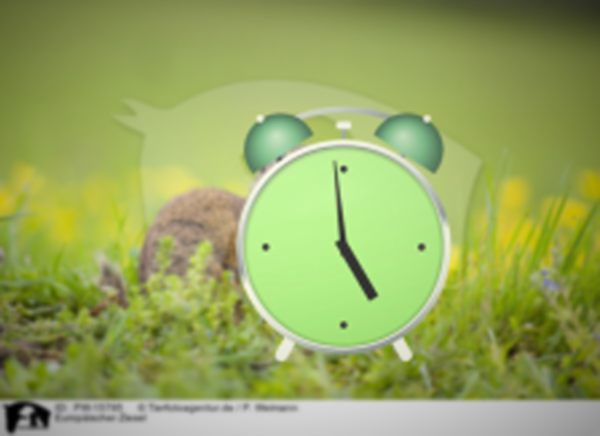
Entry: h=4 m=59
